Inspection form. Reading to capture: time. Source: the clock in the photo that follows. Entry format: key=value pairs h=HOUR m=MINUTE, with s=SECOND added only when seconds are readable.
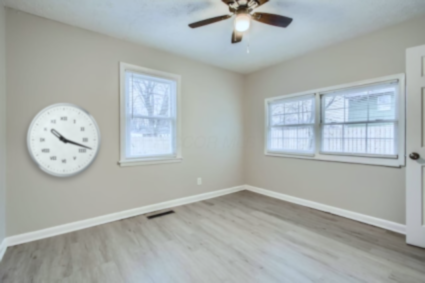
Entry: h=10 m=18
